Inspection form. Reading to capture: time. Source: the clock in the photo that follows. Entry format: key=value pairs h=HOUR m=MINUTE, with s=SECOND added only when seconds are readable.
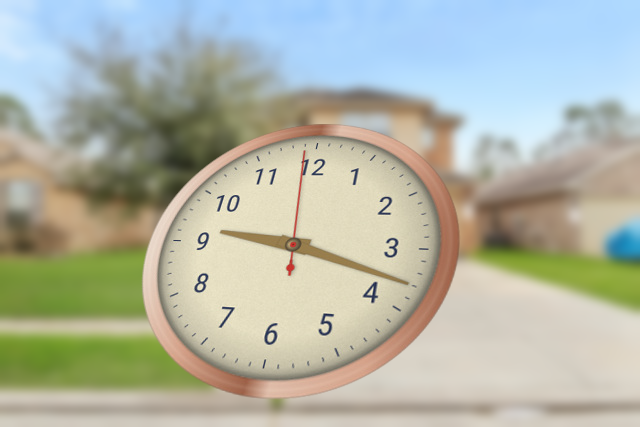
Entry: h=9 m=17 s=59
